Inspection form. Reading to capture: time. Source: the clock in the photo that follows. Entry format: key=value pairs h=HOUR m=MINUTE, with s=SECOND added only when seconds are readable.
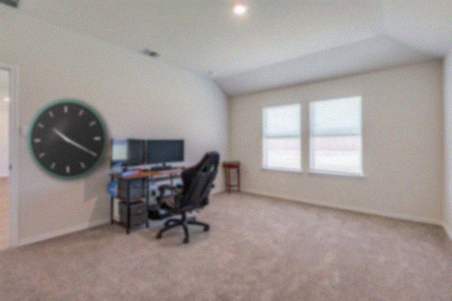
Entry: h=10 m=20
